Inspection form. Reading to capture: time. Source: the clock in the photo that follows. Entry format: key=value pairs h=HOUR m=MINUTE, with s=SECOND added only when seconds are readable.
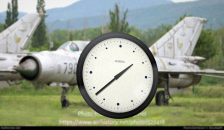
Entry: h=1 m=38
